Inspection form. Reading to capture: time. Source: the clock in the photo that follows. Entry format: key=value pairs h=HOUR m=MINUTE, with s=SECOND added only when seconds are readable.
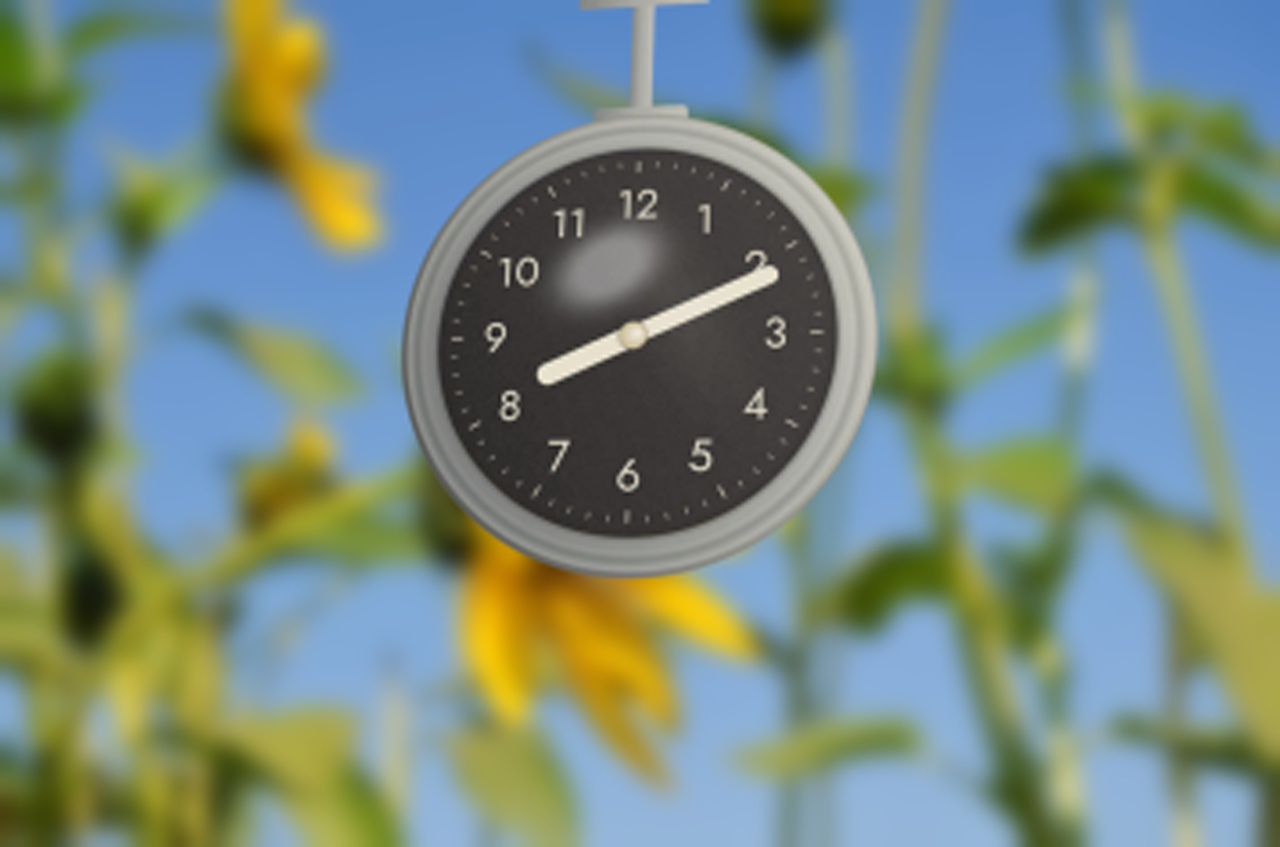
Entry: h=8 m=11
